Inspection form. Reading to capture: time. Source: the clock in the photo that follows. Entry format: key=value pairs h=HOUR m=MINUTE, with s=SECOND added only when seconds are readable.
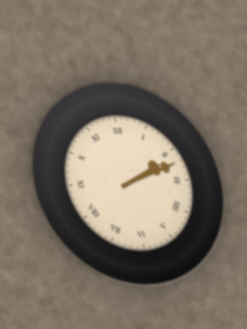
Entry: h=2 m=12
